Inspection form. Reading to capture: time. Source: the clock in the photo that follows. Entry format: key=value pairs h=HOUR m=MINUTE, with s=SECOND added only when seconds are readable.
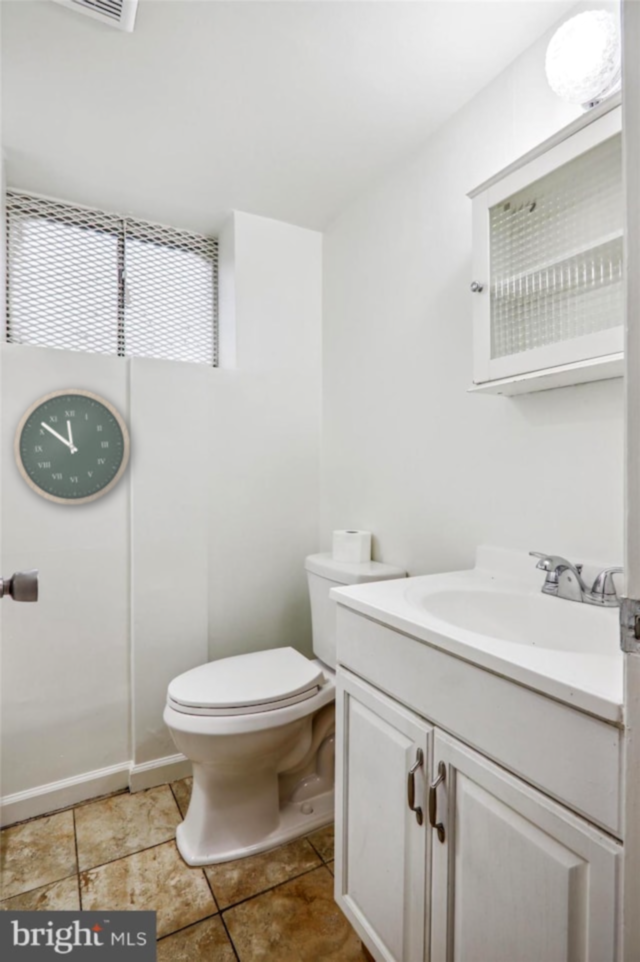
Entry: h=11 m=52
